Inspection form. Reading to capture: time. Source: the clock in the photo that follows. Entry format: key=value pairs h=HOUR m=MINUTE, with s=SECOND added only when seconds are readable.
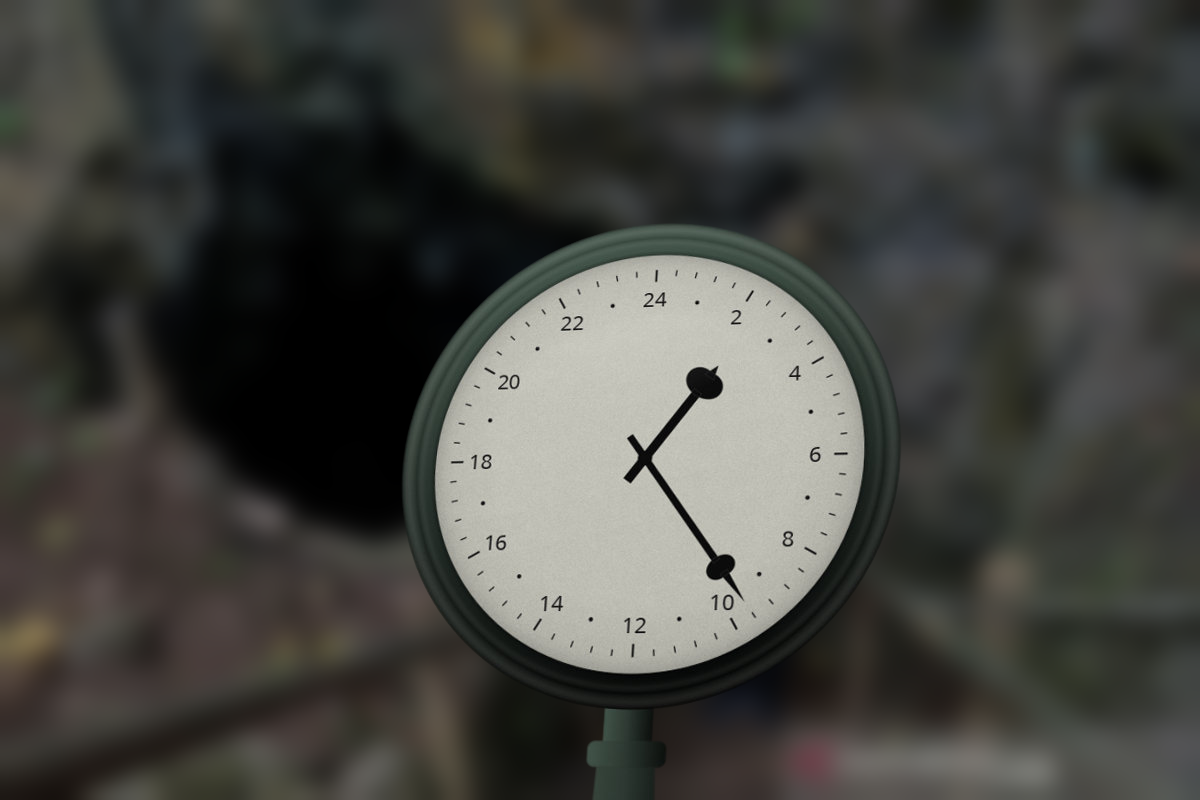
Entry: h=2 m=24
